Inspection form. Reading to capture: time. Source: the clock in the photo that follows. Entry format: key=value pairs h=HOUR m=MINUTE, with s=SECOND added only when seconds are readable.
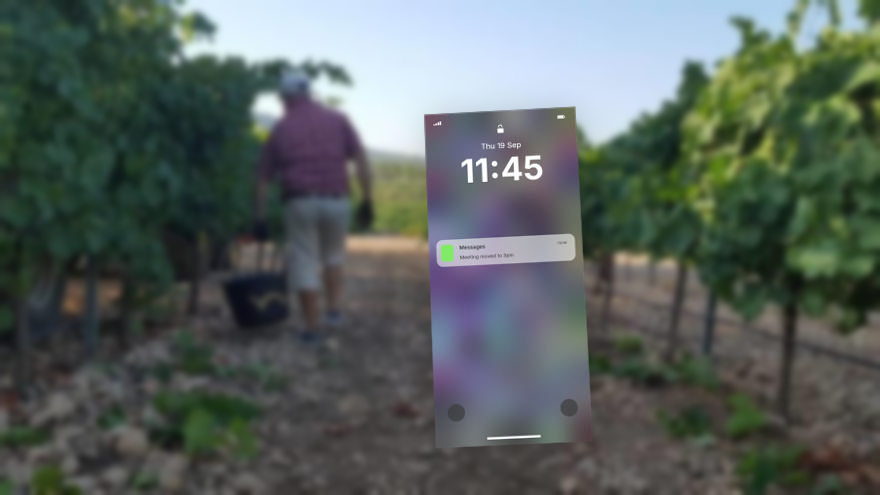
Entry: h=11 m=45
